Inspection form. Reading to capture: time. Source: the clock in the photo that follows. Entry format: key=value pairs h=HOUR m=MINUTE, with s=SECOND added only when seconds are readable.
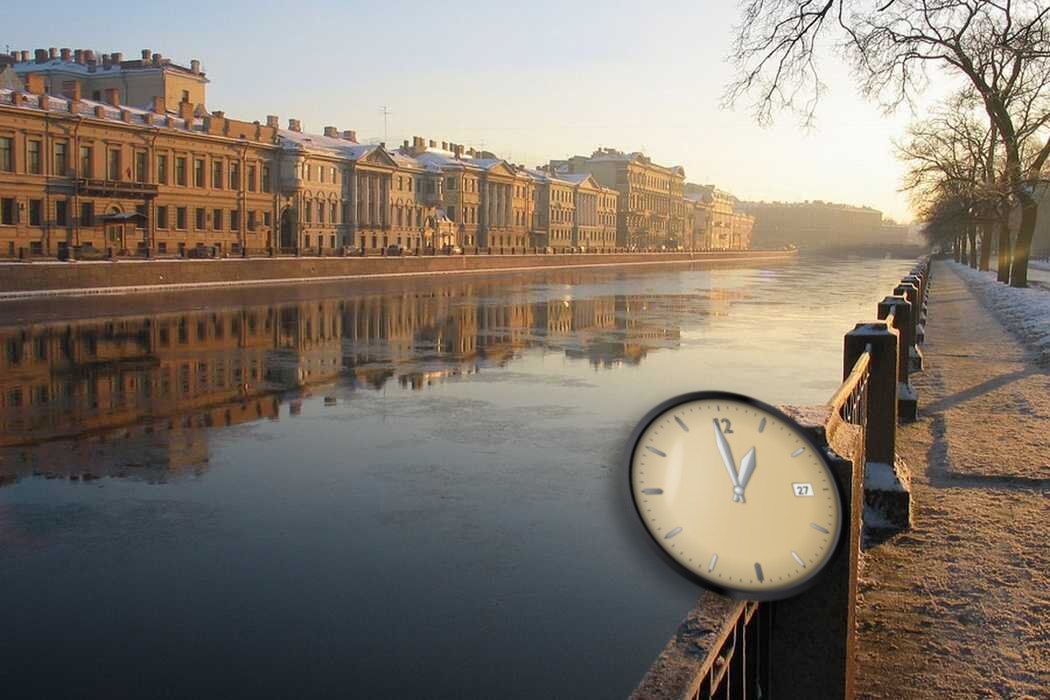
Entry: h=12 m=59
